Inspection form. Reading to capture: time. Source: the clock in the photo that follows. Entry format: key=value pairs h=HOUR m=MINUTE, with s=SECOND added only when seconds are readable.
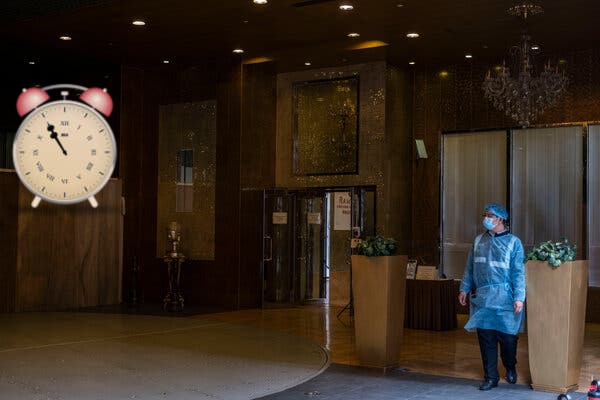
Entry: h=10 m=55
